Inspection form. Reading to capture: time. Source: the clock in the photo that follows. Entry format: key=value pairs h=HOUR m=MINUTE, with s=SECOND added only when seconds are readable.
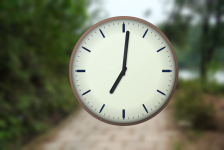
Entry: h=7 m=1
